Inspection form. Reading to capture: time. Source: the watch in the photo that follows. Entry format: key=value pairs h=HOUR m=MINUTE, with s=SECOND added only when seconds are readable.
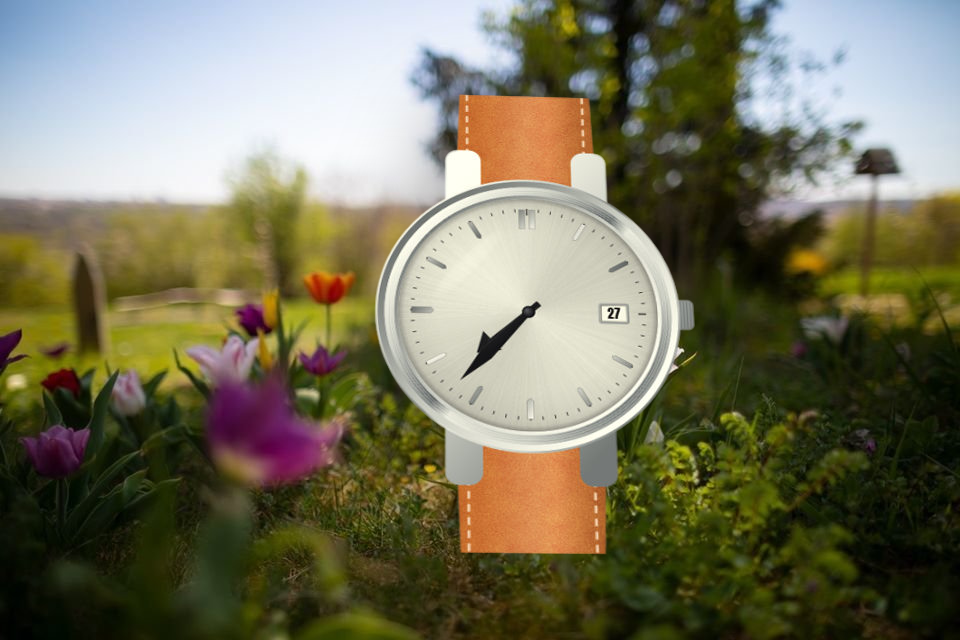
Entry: h=7 m=37
